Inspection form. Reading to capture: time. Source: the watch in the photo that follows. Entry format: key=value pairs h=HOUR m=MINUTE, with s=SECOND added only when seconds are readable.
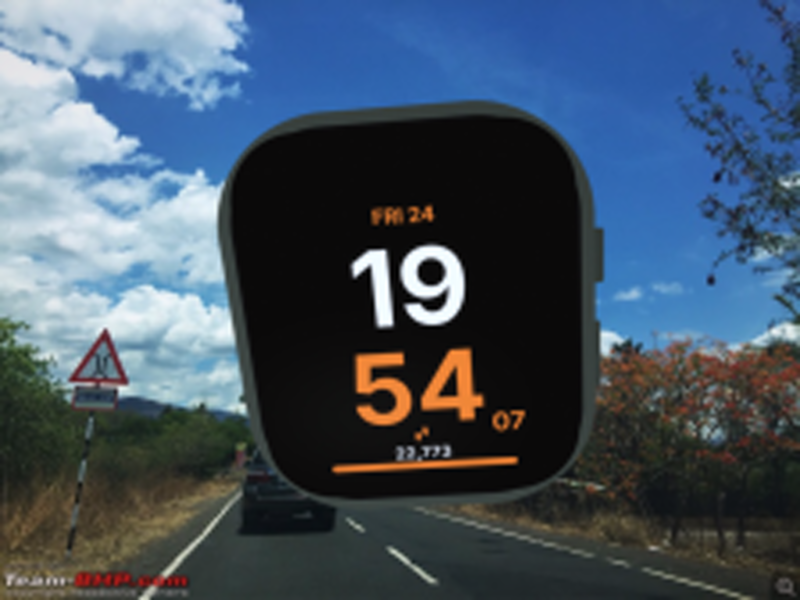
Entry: h=19 m=54 s=7
